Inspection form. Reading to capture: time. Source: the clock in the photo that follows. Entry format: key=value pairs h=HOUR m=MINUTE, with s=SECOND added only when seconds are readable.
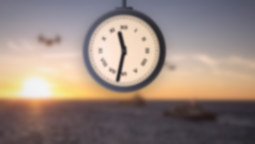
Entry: h=11 m=32
